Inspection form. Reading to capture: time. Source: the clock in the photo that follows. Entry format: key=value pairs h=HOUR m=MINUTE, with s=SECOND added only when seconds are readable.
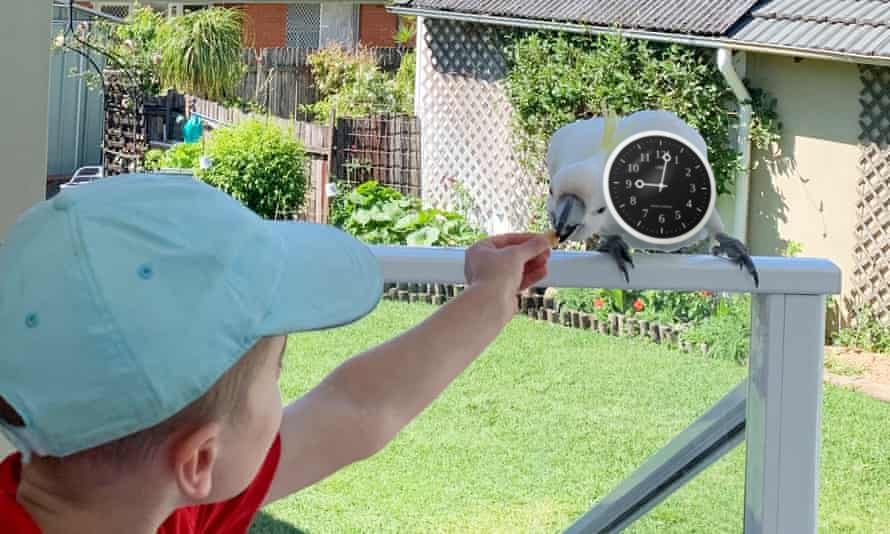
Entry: h=9 m=2
